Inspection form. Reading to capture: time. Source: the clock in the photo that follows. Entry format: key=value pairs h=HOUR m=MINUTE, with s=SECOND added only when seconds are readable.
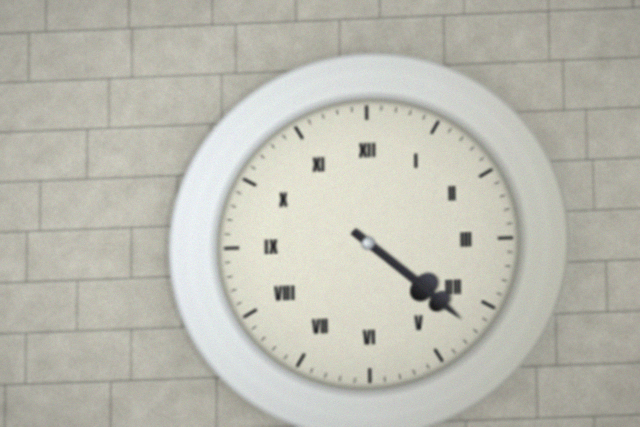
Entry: h=4 m=22
